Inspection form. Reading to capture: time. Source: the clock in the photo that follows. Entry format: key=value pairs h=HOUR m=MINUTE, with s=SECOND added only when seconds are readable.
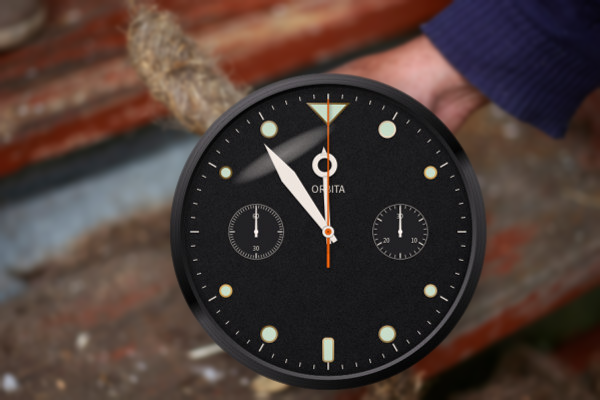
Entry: h=11 m=54
